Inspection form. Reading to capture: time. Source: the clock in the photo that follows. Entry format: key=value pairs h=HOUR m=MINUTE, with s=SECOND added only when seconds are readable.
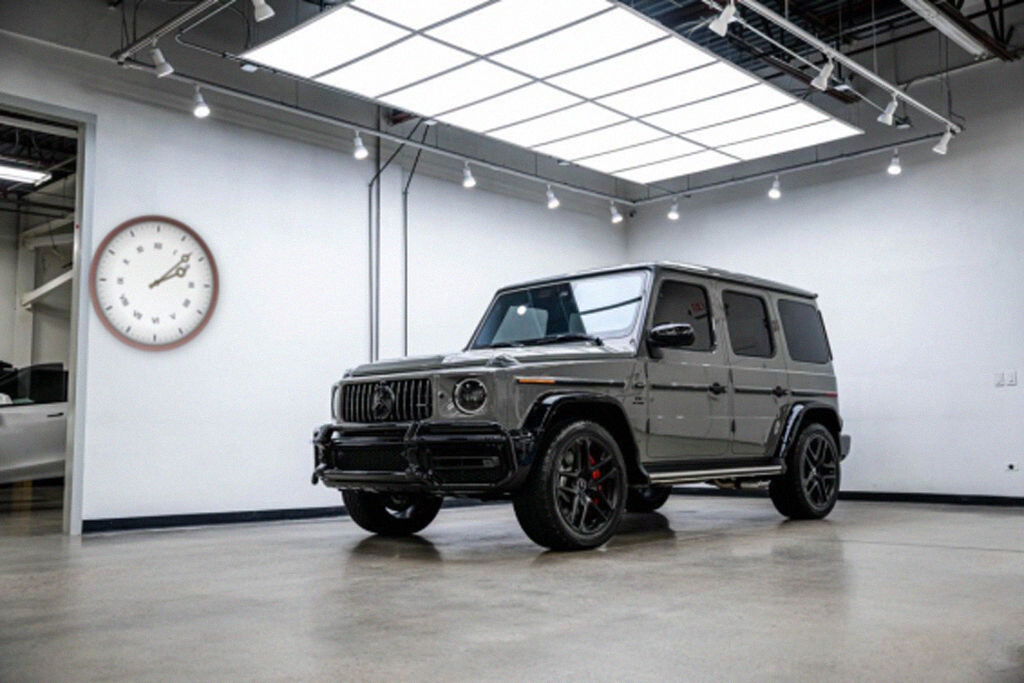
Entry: h=2 m=8
